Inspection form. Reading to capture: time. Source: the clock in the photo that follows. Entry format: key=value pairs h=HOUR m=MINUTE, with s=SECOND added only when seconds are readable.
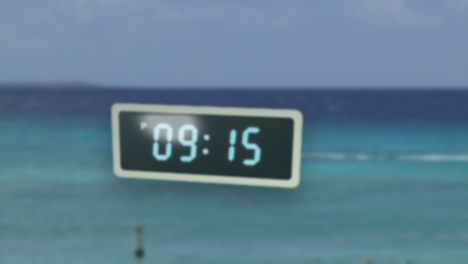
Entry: h=9 m=15
